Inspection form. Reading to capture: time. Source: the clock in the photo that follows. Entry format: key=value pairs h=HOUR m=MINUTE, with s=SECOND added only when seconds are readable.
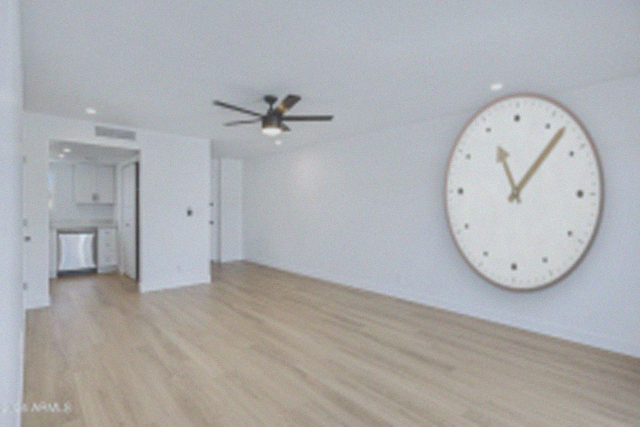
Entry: h=11 m=7
